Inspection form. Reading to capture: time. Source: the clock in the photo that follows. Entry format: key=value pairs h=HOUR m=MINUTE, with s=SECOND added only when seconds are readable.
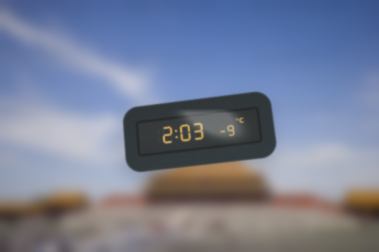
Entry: h=2 m=3
